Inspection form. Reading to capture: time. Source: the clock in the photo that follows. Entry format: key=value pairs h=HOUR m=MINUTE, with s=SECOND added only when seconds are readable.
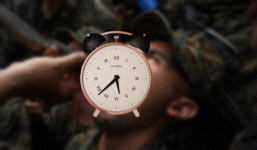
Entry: h=5 m=38
